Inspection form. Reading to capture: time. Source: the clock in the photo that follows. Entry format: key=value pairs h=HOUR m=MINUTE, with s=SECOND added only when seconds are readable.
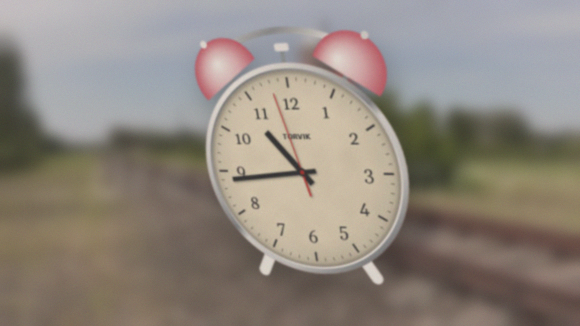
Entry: h=10 m=43 s=58
